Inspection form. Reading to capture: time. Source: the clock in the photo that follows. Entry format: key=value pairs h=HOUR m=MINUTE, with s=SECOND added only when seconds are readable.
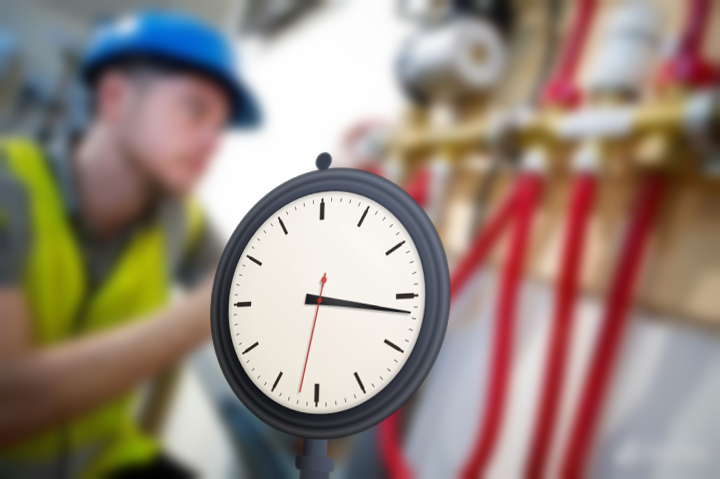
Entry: h=3 m=16 s=32
